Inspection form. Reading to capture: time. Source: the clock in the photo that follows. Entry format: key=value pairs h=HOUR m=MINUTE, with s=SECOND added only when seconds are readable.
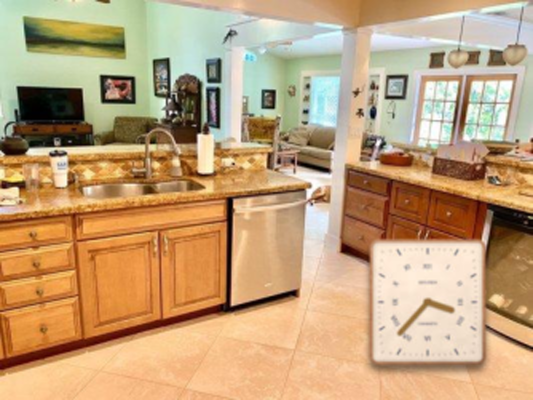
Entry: h=3 m=37
